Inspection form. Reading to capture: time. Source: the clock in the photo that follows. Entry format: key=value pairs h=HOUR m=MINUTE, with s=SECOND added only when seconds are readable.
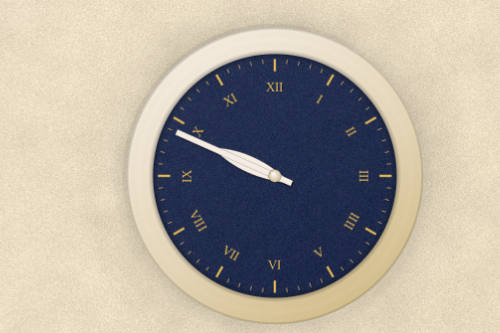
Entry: h=9 m=49
